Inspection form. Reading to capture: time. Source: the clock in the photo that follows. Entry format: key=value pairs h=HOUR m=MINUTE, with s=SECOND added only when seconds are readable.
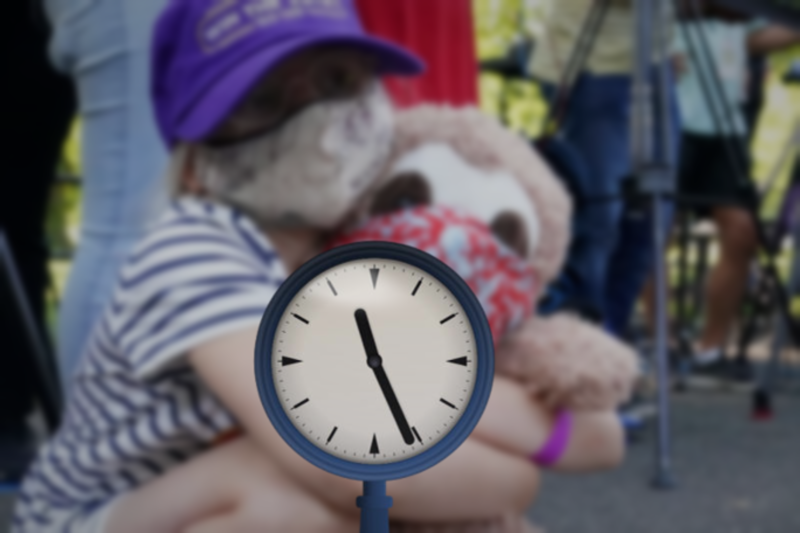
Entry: h=11 m=26
